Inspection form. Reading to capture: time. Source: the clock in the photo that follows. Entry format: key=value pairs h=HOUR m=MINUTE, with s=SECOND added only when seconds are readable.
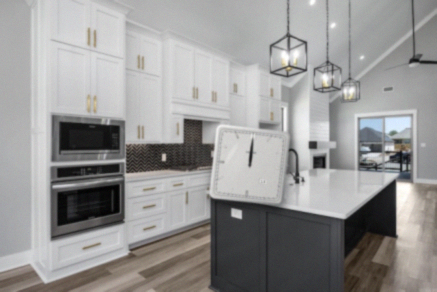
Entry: h=12 m=0
